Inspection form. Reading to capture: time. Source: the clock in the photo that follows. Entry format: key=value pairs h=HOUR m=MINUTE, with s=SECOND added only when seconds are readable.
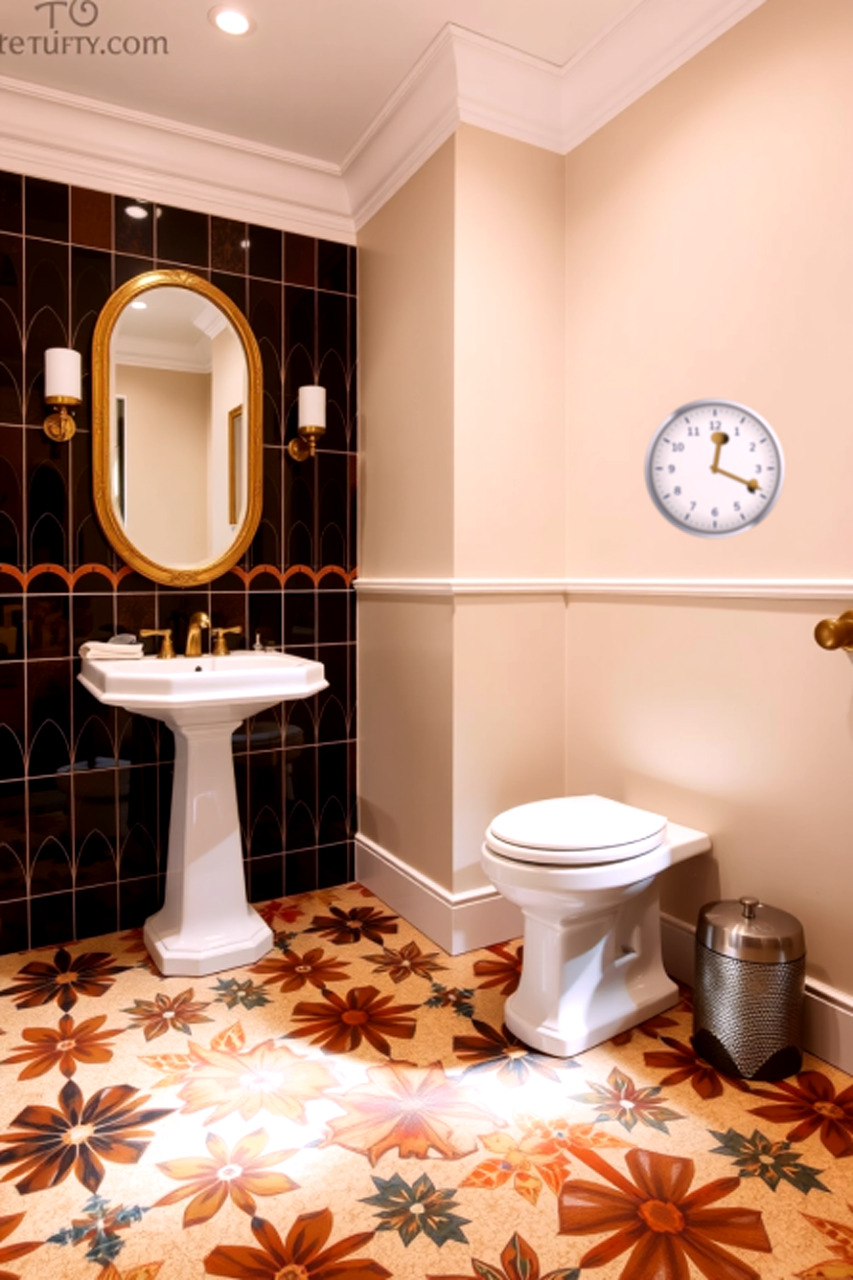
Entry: h=12 m=19
